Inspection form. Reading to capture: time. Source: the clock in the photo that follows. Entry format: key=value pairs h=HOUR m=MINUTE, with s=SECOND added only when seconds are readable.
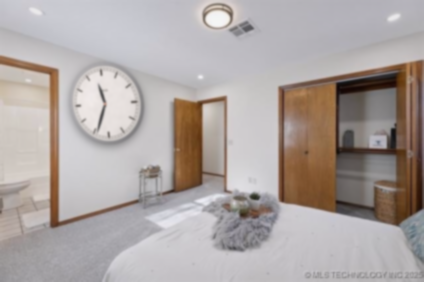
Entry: h=11 m=34
